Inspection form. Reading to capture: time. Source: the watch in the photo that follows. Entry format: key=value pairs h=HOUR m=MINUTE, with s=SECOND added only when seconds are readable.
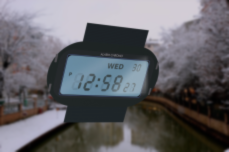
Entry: h=12 m=58 s=27
